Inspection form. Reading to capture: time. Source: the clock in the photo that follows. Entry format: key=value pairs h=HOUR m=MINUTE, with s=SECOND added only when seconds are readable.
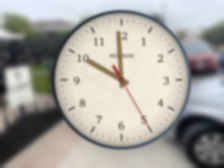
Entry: h=9 m=59 s=25
